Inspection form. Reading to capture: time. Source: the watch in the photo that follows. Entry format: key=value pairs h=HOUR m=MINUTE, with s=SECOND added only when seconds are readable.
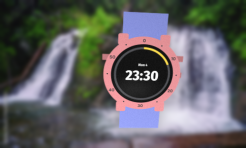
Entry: h=23 m=30
